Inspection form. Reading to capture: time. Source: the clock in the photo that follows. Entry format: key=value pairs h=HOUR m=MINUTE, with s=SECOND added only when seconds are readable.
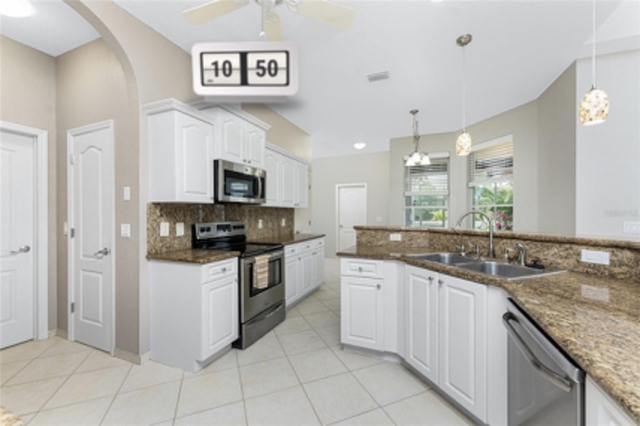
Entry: h=10 m=50
